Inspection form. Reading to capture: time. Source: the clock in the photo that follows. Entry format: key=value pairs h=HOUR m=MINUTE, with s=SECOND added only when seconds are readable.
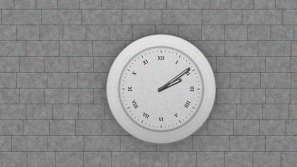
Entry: h=2 m=9
